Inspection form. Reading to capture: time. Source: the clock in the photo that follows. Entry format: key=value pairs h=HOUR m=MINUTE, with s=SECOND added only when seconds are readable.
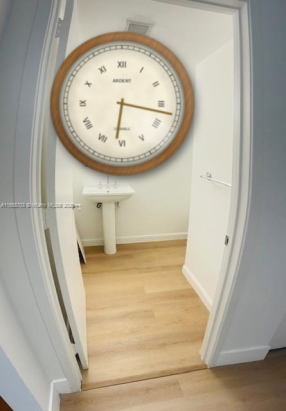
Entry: h=6 m=17
